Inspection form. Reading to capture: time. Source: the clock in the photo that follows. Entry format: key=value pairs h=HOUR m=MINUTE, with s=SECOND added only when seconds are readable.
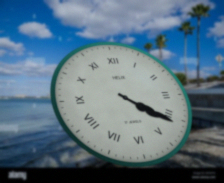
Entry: h=4 m=21
